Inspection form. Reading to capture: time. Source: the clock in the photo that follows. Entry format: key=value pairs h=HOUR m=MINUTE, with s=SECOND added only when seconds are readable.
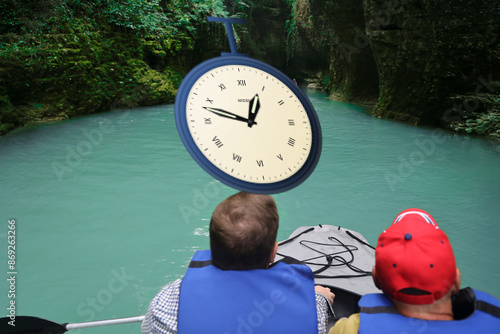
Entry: h=12 m=48
